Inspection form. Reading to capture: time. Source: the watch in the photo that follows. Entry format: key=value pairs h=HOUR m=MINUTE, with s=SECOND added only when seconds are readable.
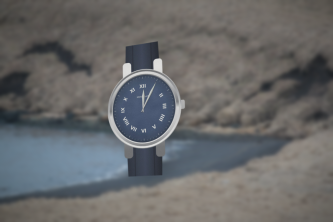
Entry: h=12 m=5
